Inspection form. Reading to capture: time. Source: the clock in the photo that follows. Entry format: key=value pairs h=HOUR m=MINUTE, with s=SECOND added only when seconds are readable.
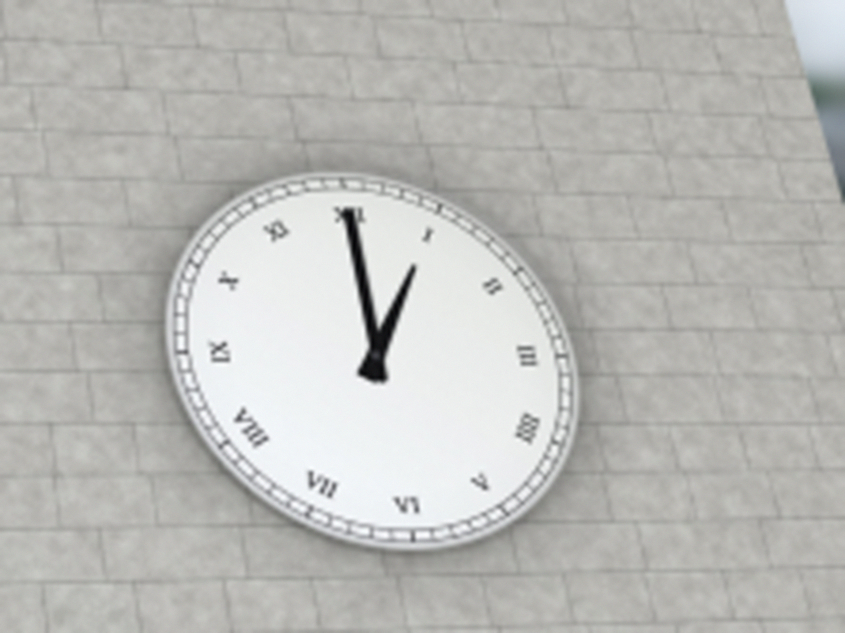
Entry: h=1 m=0
